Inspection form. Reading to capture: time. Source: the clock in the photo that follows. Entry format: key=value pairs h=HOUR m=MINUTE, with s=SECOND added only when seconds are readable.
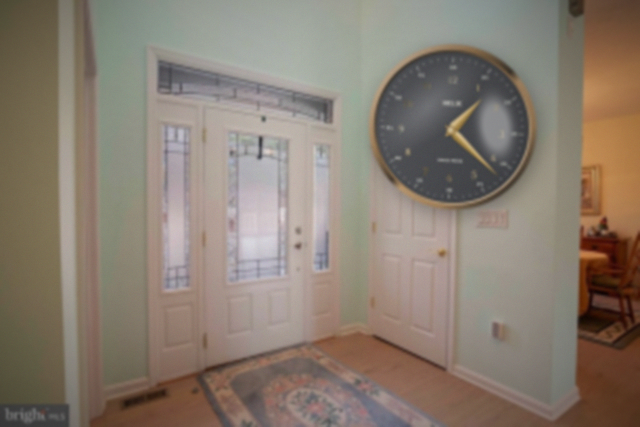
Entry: h=1 m=22
